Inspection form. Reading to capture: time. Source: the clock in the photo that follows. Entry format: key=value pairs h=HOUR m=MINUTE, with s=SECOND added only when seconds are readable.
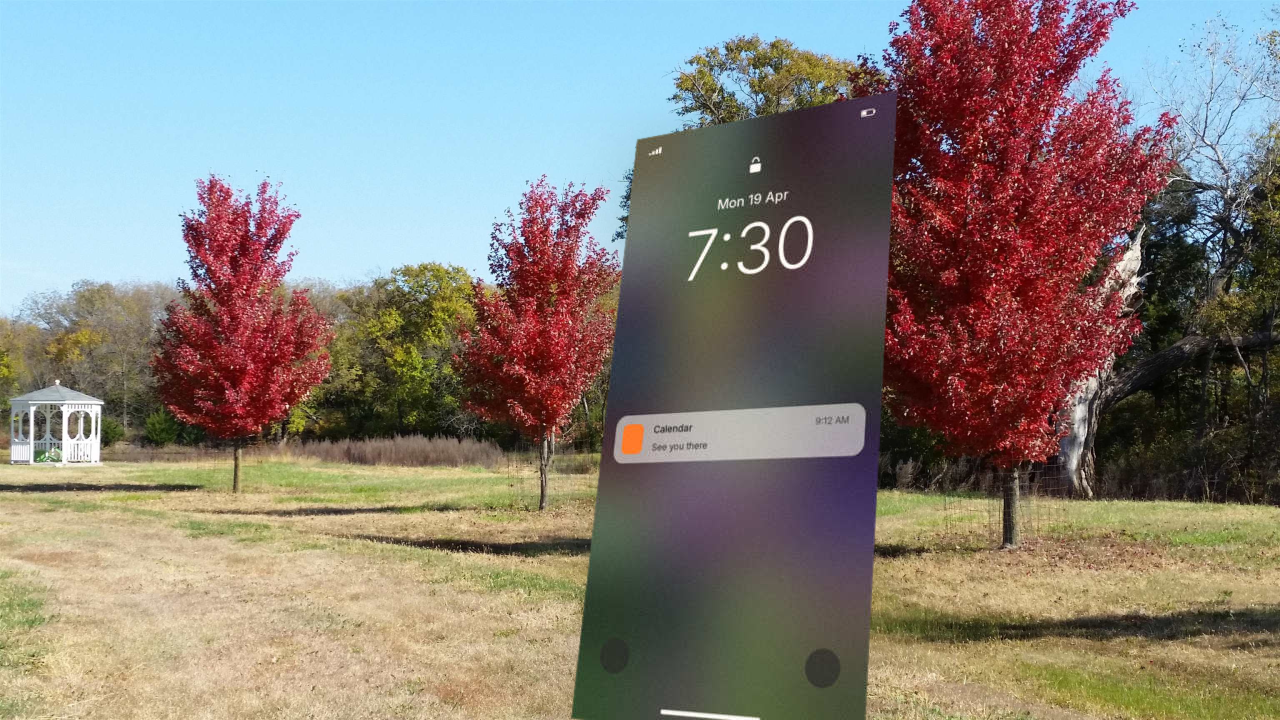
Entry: h=7 m=30
